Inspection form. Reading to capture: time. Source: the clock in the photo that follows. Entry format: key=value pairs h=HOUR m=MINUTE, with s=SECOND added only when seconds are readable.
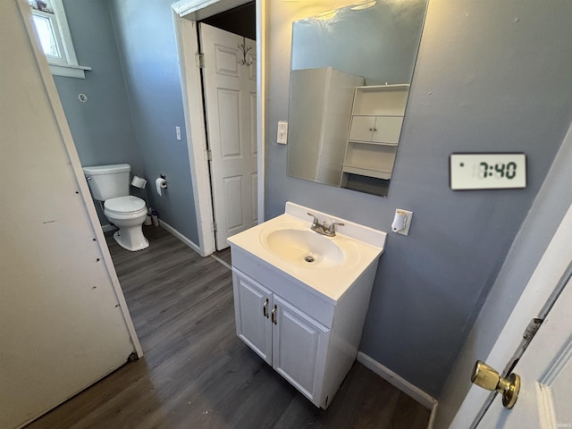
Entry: h=7 m=40
